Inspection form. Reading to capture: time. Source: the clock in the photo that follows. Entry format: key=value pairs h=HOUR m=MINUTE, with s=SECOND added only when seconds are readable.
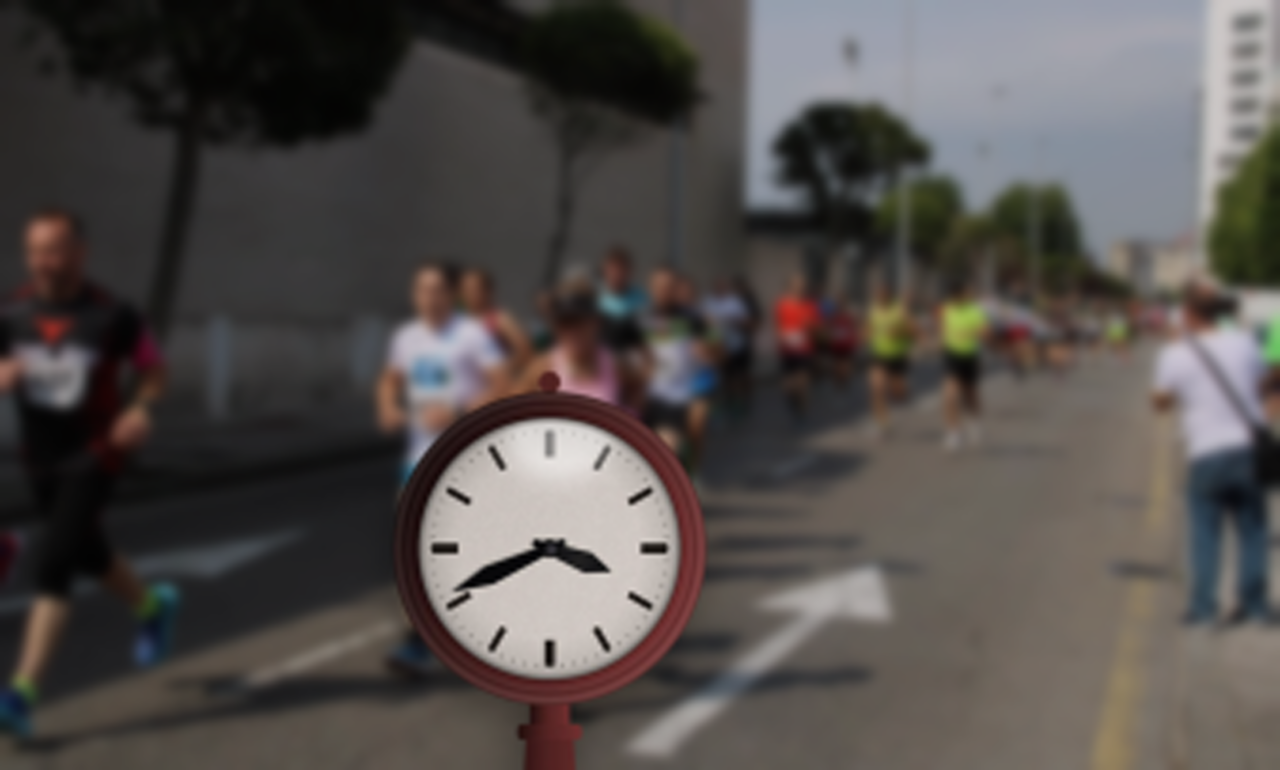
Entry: h=3 m=41
